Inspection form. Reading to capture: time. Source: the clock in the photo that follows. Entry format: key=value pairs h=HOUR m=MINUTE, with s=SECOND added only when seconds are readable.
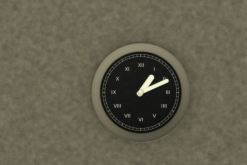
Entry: h=1 m=11
